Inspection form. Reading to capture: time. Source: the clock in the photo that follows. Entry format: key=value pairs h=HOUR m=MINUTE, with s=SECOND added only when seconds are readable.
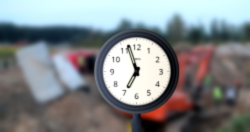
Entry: h=6 m=57
